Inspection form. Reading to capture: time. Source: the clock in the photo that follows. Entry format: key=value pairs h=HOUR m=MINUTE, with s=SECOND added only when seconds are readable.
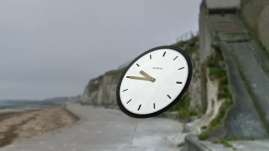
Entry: h=9 m=45
